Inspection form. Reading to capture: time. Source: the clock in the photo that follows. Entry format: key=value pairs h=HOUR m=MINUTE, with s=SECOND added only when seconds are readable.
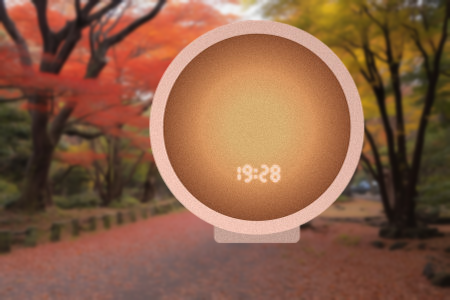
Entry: h=19 m=28
